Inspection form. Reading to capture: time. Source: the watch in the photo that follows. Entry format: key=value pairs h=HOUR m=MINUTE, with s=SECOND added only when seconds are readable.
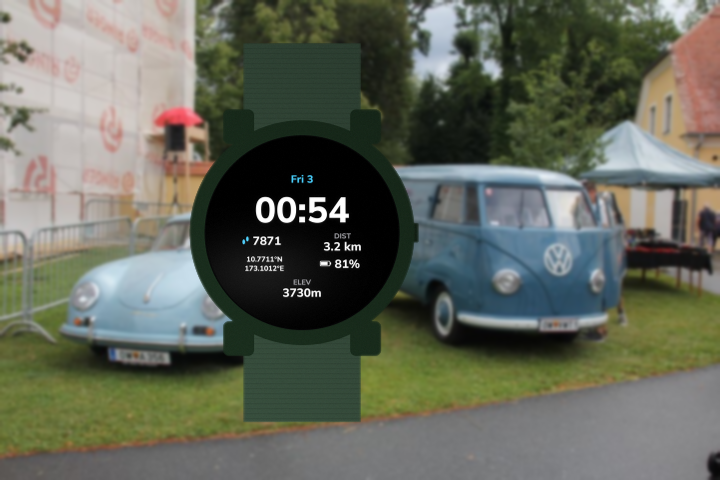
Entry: h=0 m=54
